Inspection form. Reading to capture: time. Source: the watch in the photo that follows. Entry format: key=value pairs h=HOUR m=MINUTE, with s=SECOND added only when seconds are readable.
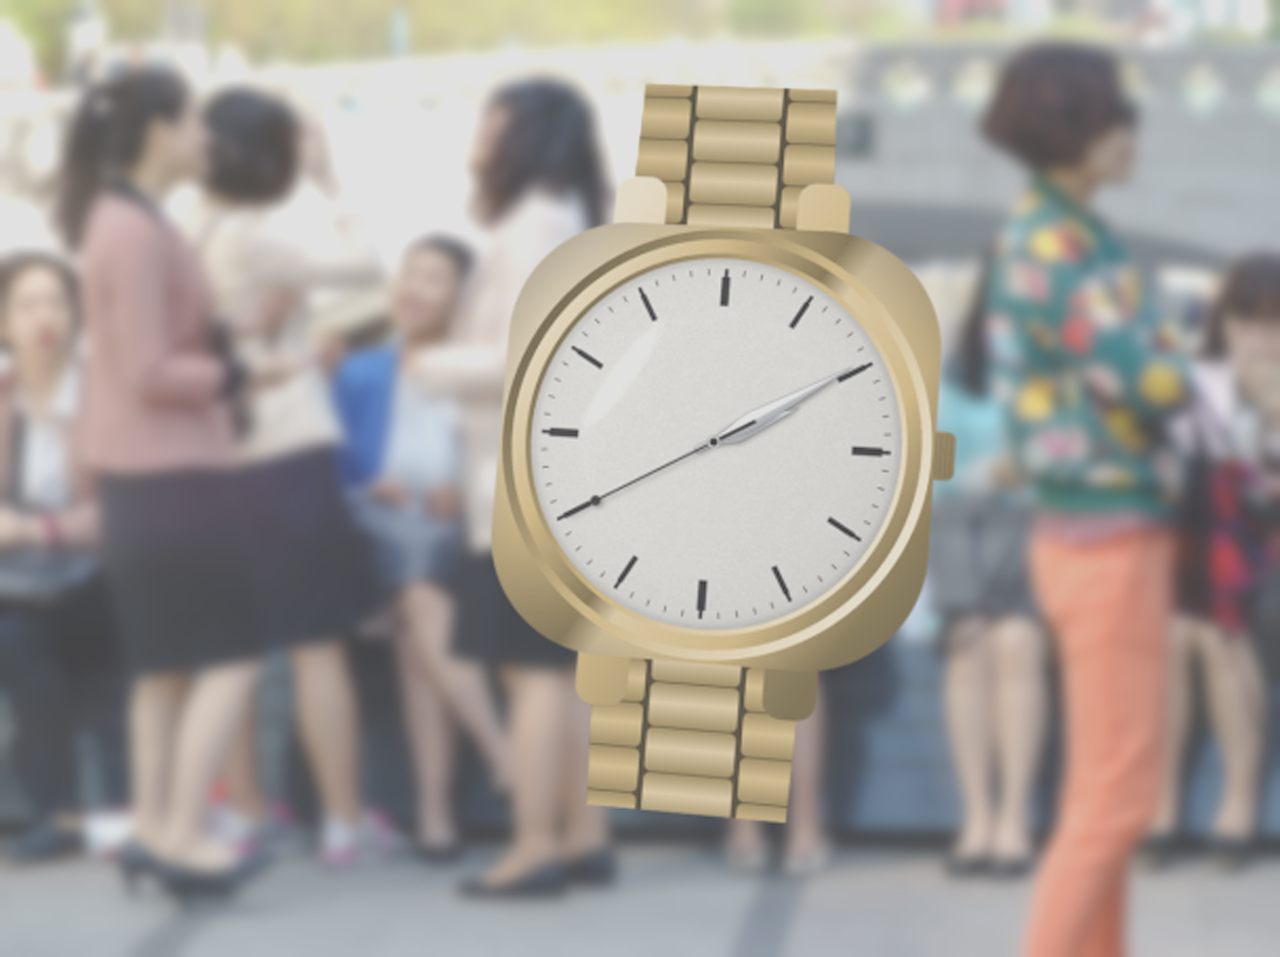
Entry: h=2 m=9 s=40
